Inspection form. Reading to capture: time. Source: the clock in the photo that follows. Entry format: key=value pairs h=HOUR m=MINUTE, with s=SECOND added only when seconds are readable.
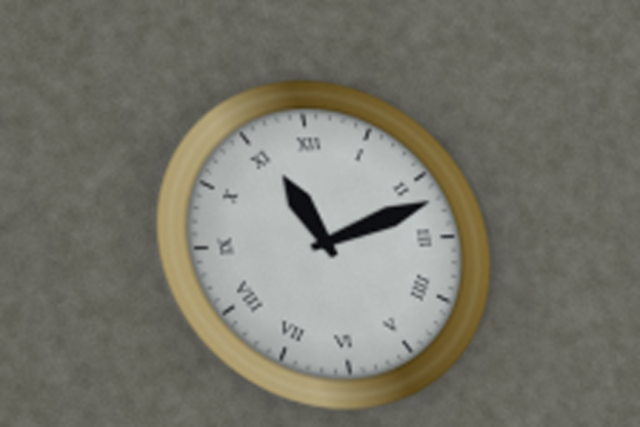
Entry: h=11 m=12
